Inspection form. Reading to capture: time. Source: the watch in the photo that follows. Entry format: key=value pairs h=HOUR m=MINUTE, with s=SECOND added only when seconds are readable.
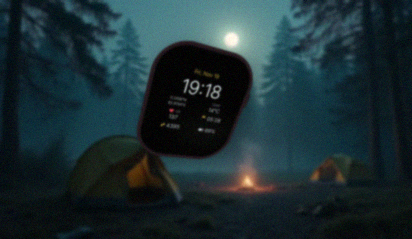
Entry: h=19 m=18
